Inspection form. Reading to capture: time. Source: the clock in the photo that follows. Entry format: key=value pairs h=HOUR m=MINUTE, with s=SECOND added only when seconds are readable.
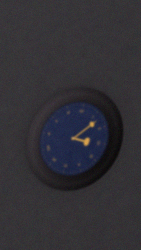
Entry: h=3 m=7
